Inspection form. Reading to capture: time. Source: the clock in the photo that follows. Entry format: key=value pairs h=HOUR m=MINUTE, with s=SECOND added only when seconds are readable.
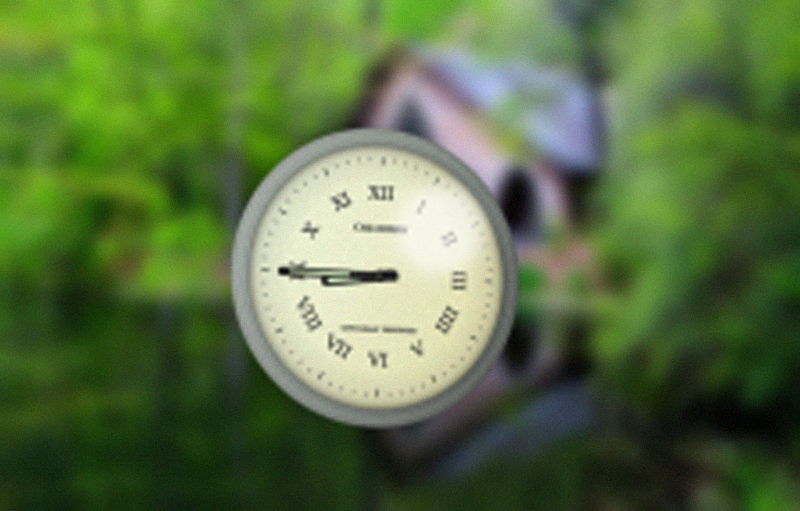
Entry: h=8 m=45
